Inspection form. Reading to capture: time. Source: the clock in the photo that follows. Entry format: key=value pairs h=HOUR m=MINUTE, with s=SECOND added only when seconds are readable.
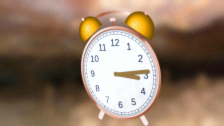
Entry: h=3 m=14
